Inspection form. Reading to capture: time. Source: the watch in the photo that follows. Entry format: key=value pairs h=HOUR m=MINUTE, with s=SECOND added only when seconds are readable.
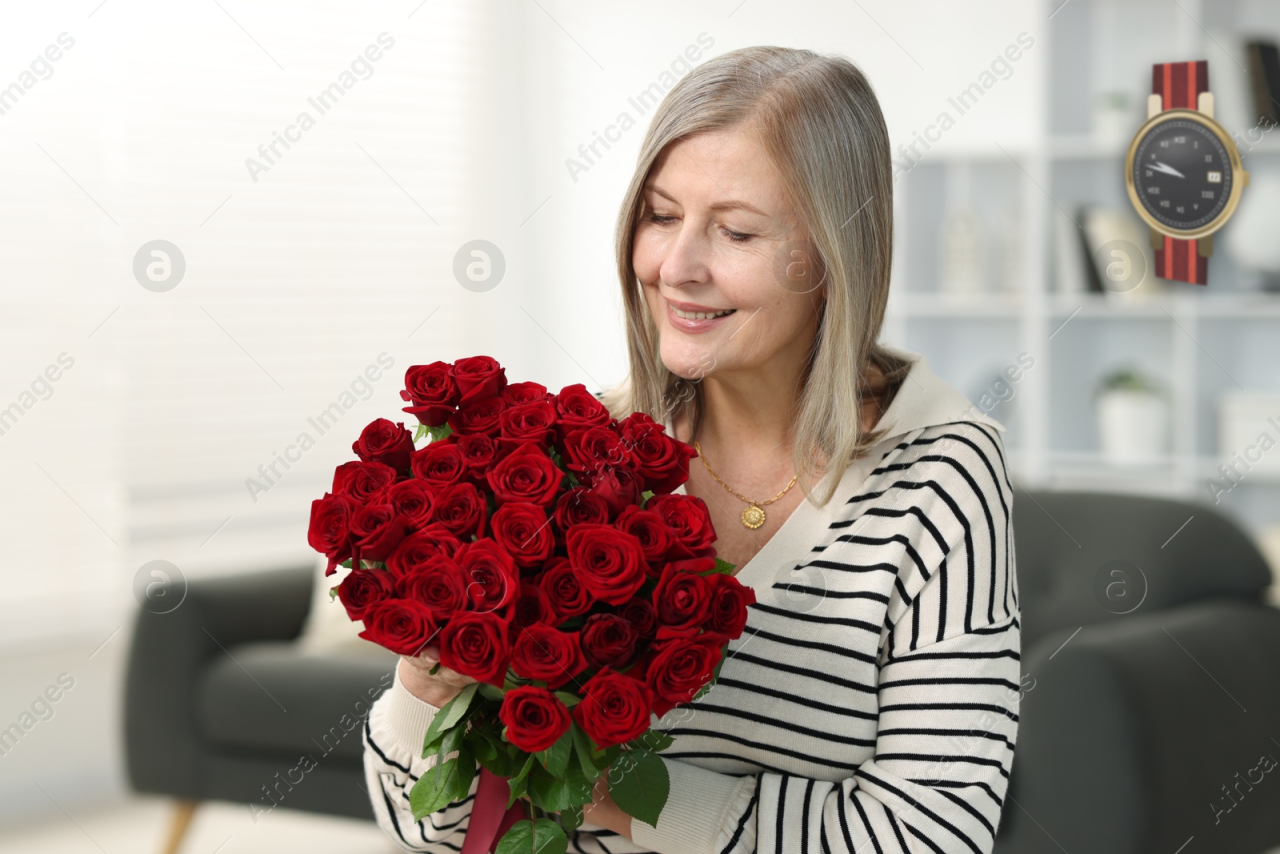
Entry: h=9 m=47
